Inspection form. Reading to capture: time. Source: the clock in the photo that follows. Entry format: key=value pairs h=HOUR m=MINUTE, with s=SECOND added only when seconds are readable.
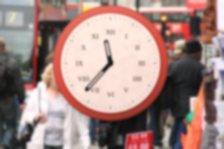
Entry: h=11 m=37
